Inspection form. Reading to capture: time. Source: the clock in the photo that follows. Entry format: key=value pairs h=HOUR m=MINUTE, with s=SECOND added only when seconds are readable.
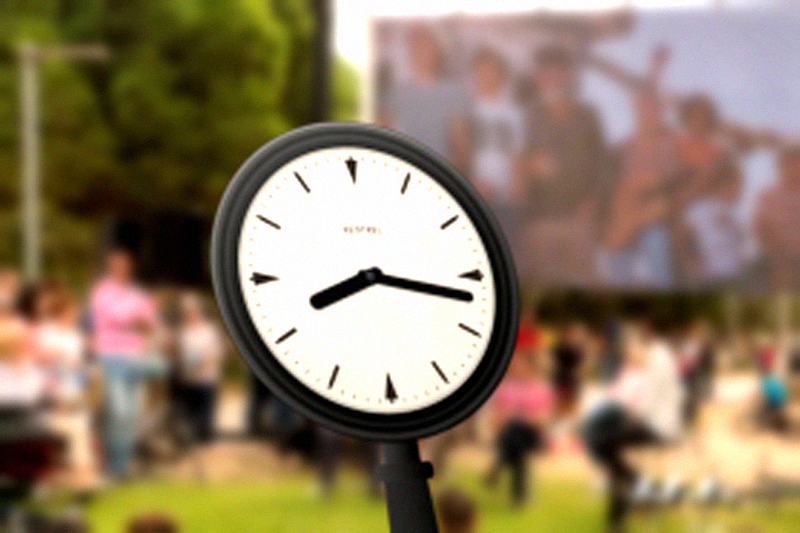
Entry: h=8 m=17
